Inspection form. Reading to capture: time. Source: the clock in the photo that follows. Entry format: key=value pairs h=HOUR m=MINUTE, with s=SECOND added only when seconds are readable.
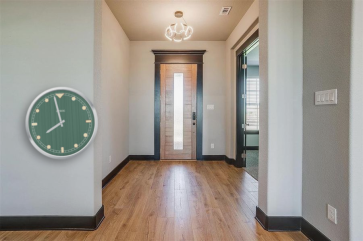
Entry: h=7 m=58
